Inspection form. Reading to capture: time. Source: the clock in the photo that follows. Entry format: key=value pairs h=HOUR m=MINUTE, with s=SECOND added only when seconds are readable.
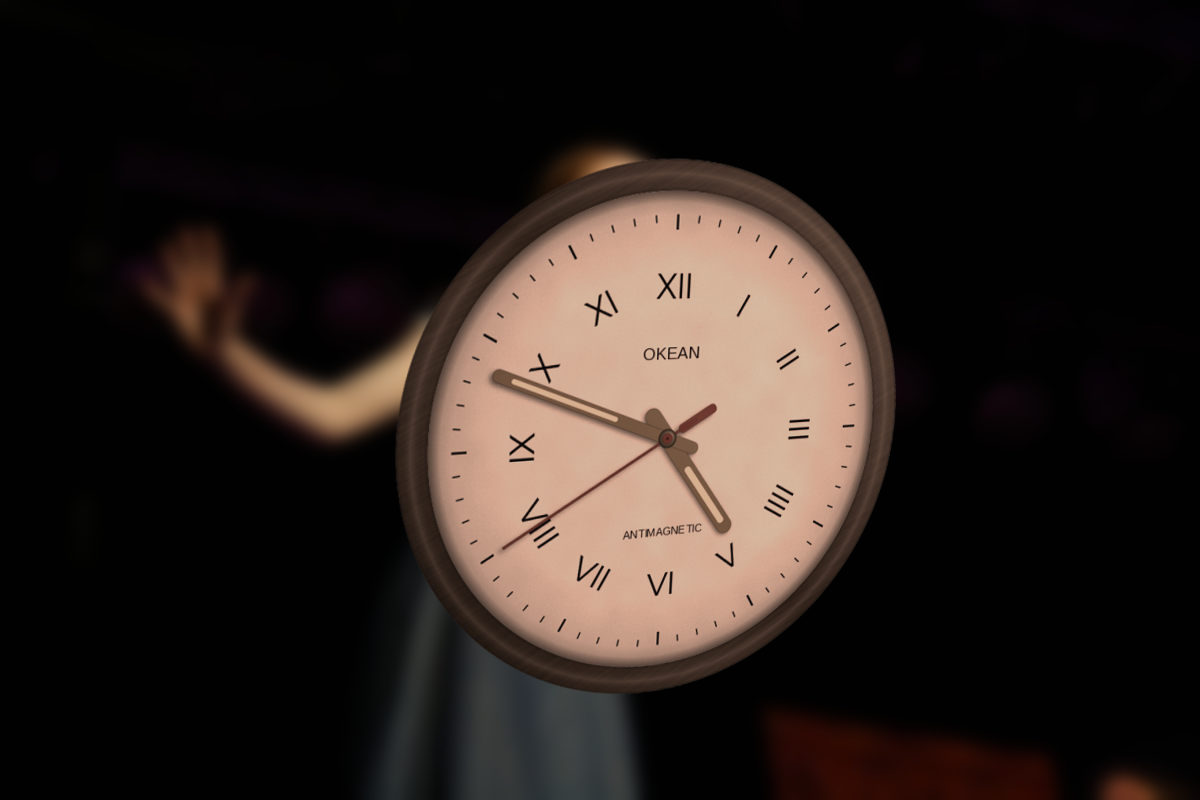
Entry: h=4 m=48 s=40
